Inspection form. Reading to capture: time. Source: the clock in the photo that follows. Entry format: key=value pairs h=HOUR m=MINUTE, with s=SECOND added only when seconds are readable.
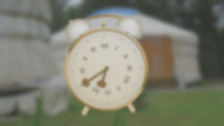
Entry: h=6 m=40
